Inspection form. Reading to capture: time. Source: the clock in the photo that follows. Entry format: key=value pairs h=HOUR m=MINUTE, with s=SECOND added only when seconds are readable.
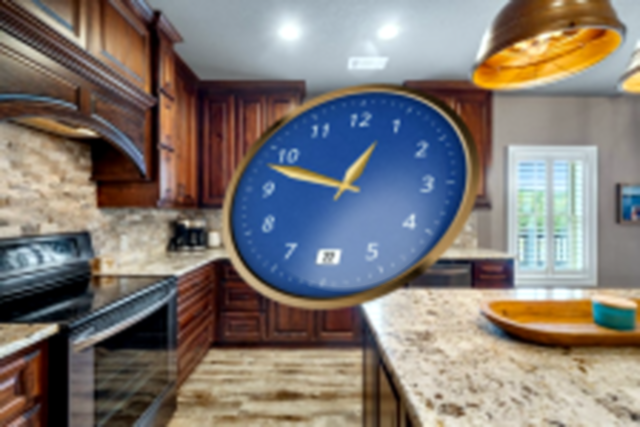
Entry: h=12 m=48
